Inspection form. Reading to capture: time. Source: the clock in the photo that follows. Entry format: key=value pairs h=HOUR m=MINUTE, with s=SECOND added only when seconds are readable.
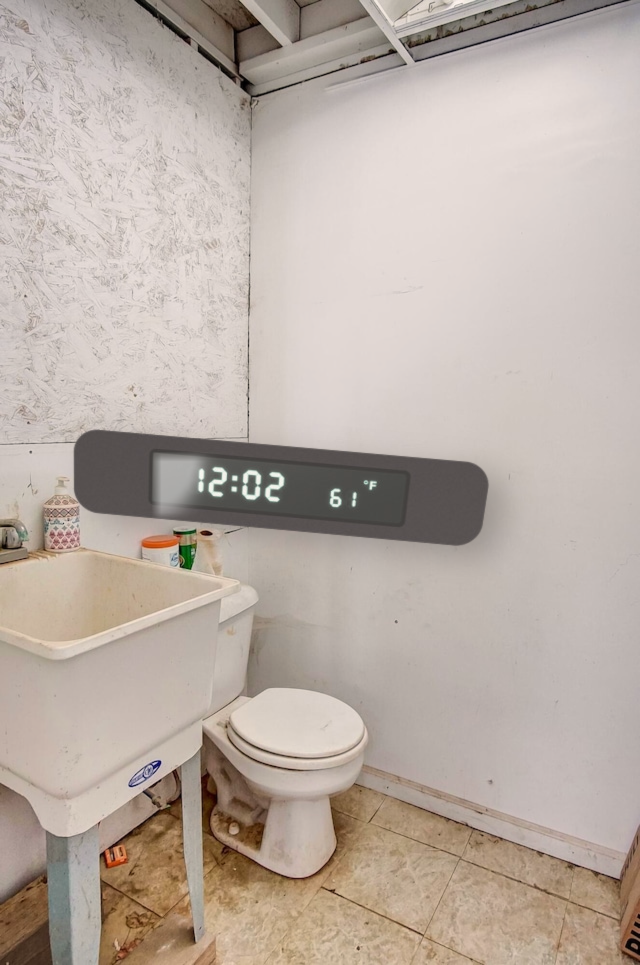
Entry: h=12 m=2
